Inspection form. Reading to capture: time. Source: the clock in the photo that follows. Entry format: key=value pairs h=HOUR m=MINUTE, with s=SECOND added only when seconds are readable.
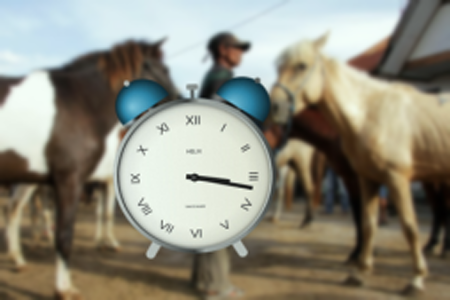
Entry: h=3 m=17
